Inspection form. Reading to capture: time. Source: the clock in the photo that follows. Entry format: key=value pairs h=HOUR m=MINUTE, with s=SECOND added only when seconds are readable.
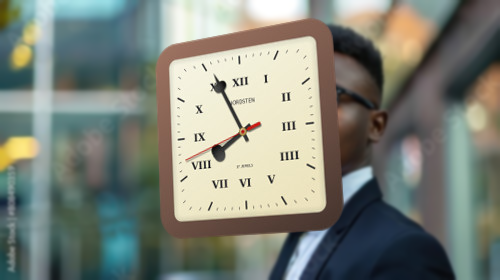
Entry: h=7 m=55 s=42
